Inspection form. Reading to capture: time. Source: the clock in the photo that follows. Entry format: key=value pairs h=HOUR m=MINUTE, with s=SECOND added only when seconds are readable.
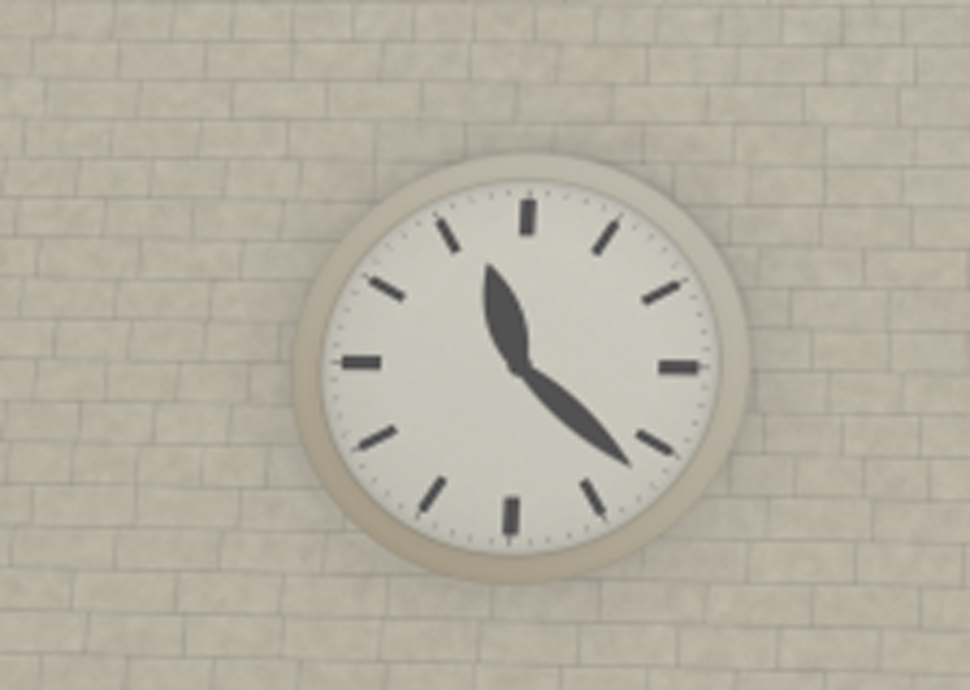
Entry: h=11 m=22
